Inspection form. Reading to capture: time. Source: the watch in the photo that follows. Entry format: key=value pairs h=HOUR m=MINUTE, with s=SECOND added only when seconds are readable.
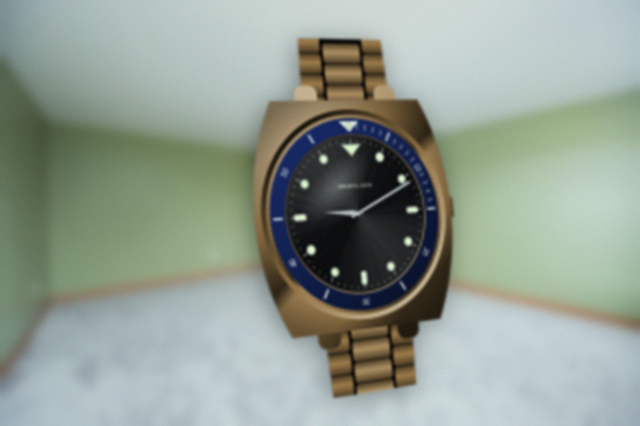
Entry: h=9 m=11
